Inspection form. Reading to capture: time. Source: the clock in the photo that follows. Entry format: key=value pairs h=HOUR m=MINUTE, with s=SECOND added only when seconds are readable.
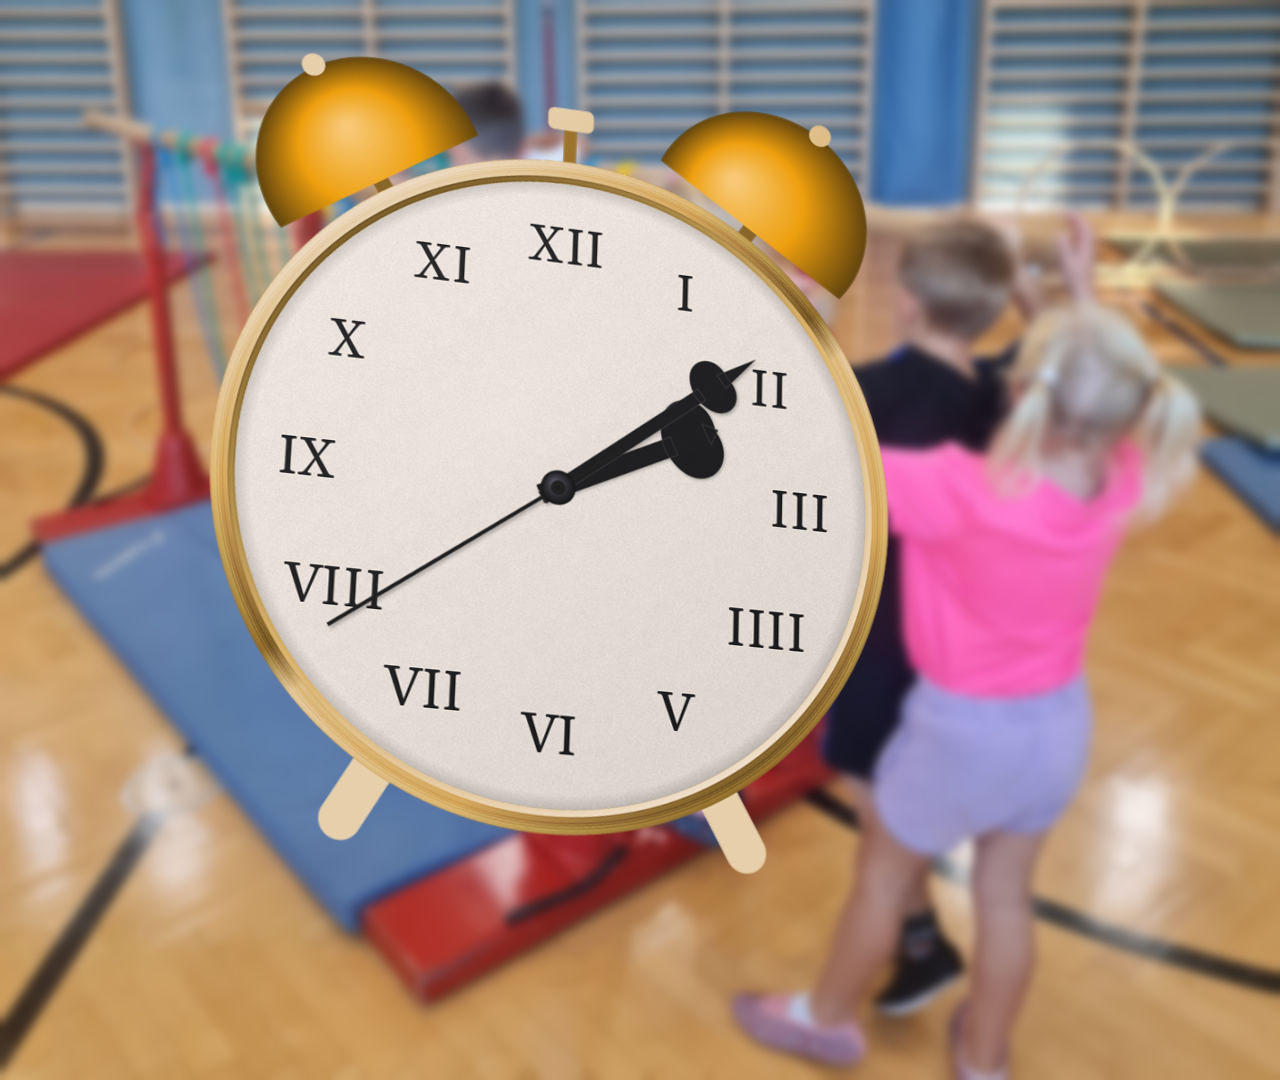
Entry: h=2 m=8 s=39
